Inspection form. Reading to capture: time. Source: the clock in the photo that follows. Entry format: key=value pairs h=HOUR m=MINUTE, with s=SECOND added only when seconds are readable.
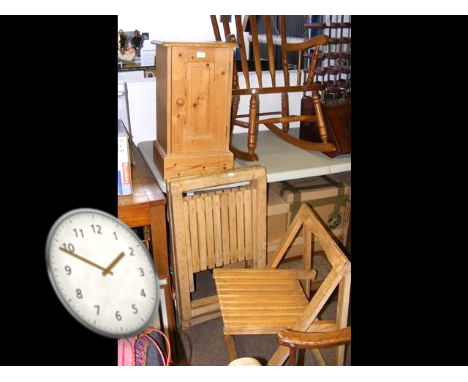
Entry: h=1 m=49
